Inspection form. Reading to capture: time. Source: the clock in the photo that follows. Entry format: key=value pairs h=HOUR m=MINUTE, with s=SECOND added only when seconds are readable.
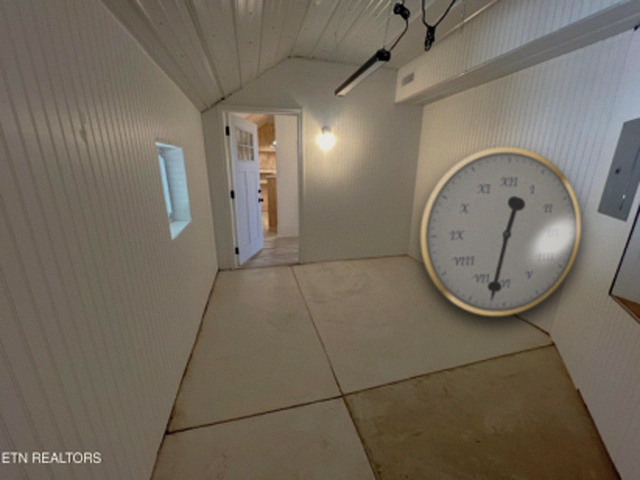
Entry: h=12 m=32
